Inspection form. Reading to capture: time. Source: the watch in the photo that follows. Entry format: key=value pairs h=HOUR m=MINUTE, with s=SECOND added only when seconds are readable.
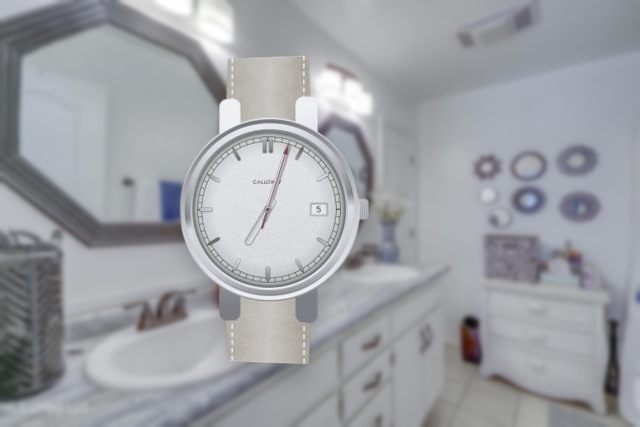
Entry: h=7 m=3 s=3
